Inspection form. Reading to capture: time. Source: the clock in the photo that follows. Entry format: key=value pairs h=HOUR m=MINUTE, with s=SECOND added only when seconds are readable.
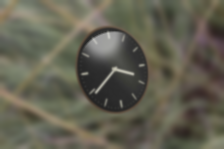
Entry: h=3 m=39
